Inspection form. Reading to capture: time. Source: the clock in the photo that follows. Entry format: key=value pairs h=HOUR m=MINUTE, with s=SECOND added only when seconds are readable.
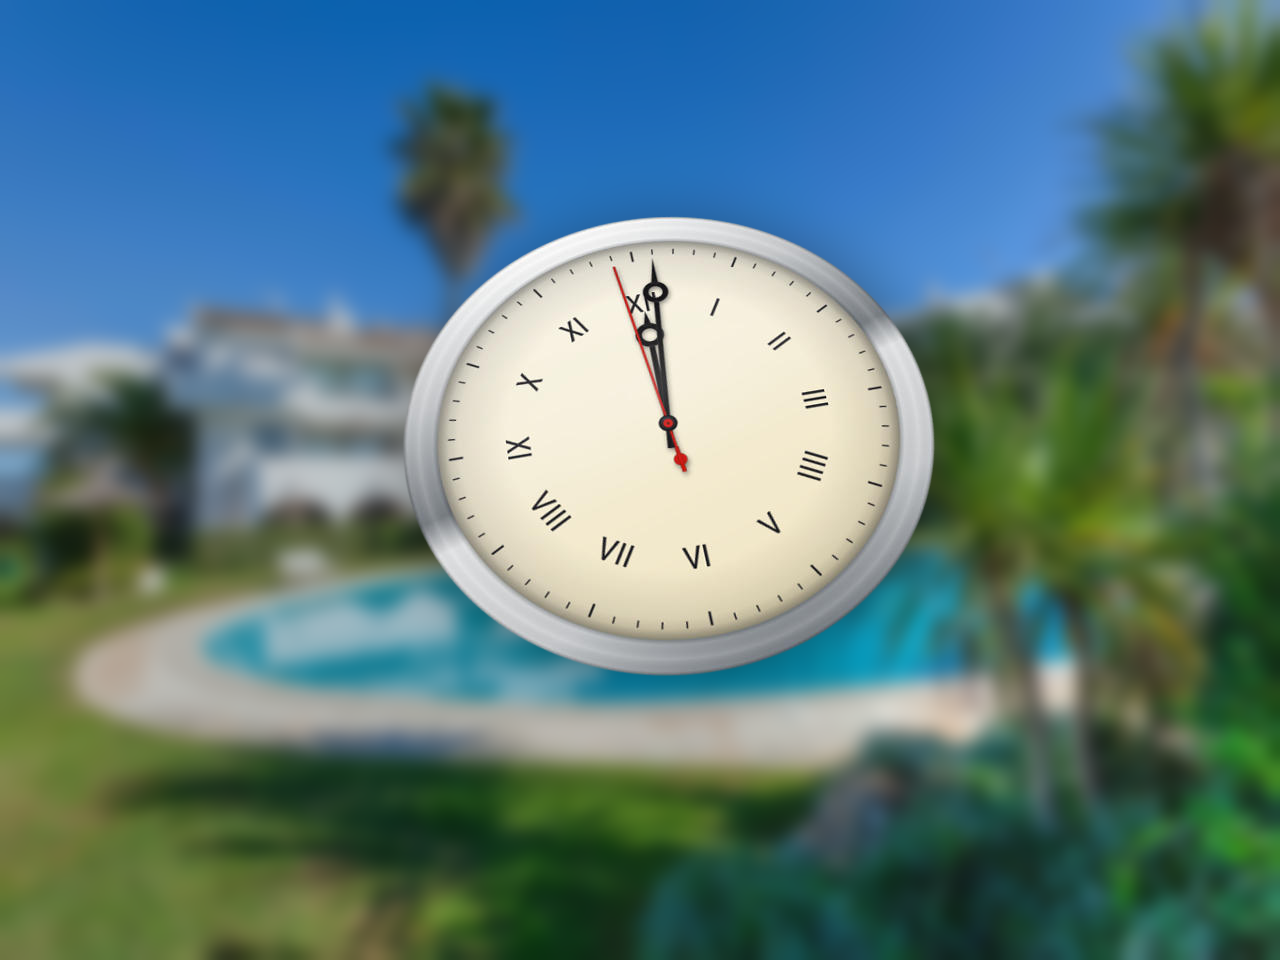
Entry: h=12 m=0 s=59
